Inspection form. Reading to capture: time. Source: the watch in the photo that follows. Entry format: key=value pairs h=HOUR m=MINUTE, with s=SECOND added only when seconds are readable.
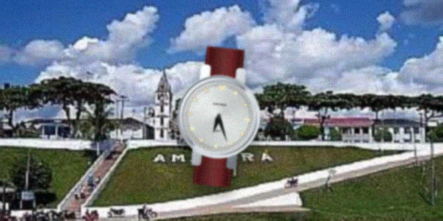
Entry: h=6 m=26
